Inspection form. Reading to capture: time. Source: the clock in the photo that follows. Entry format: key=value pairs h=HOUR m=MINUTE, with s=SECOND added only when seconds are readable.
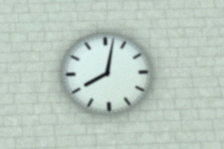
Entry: h=8 m=2
